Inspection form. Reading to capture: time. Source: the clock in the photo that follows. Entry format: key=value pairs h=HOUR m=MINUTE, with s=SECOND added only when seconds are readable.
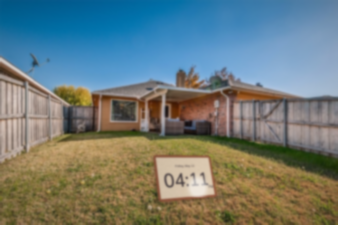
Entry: h=4 m=11
